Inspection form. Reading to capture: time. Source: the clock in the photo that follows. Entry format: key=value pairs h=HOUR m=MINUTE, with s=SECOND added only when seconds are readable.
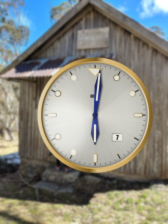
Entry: h=6 m=1
